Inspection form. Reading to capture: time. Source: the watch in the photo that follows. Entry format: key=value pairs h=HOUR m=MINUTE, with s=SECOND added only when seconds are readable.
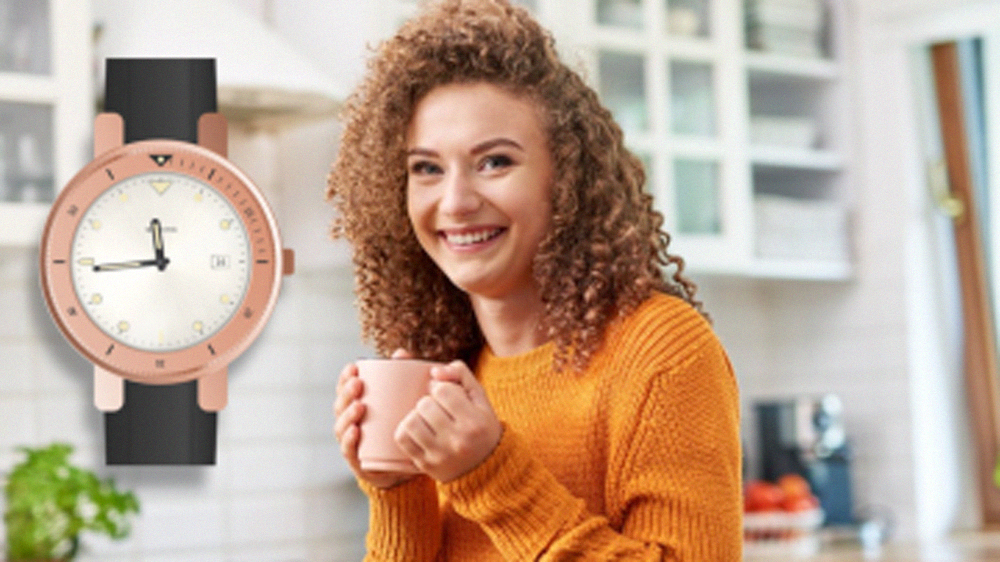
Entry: h=11 m=44
